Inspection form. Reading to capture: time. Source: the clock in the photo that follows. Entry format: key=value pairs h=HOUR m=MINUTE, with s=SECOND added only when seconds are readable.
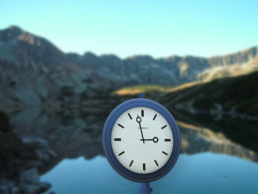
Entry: h=2 m=58
